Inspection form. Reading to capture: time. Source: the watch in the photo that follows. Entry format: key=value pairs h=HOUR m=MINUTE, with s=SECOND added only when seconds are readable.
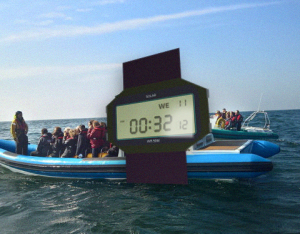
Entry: h=0 m=32 s=12
